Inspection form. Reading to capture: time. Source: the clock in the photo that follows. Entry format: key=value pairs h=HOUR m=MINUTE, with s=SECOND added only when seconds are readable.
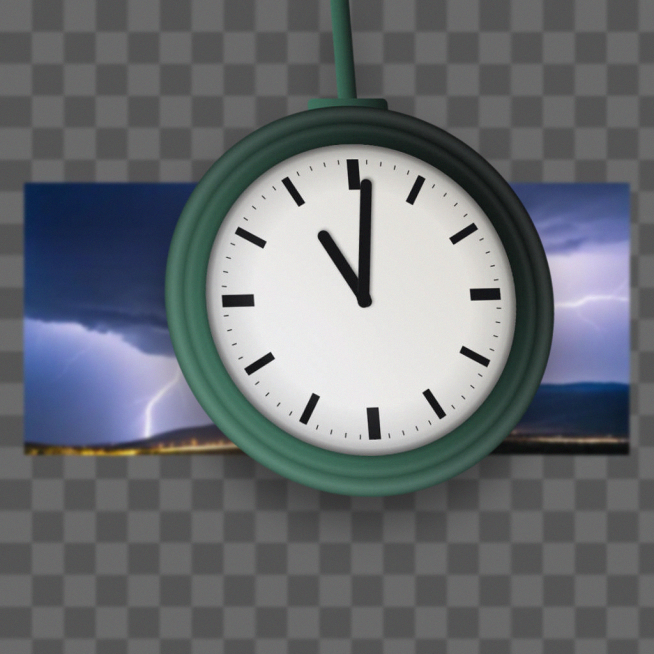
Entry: h=11 m=1
